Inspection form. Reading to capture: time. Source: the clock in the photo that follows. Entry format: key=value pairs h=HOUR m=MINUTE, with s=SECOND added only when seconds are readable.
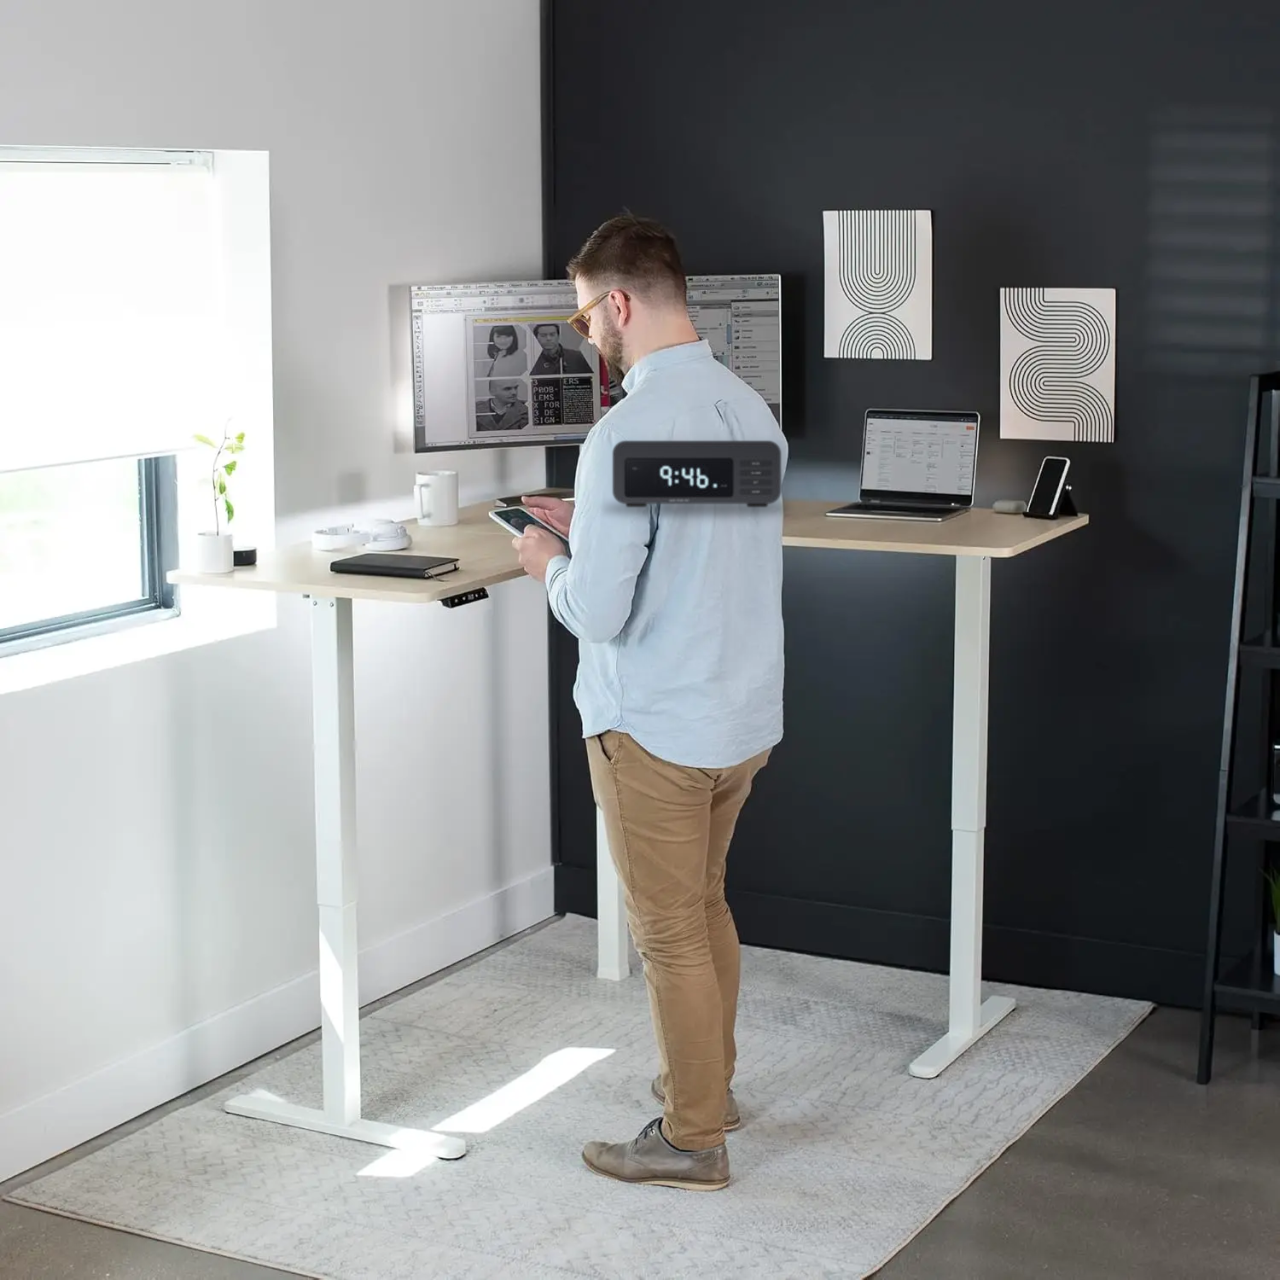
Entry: h=9 m=46
